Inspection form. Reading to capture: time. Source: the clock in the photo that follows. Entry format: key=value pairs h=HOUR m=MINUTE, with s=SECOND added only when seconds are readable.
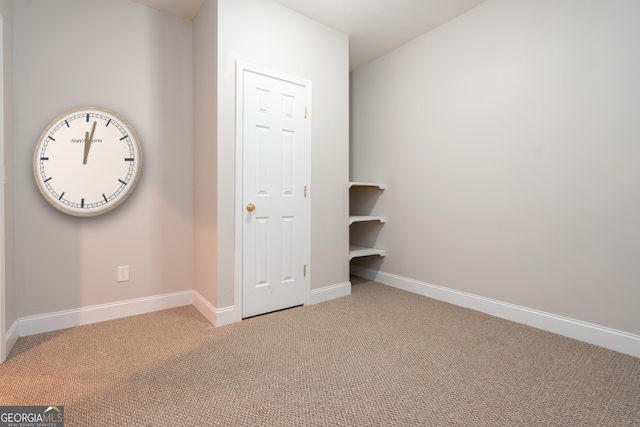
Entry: h=12 m=2
